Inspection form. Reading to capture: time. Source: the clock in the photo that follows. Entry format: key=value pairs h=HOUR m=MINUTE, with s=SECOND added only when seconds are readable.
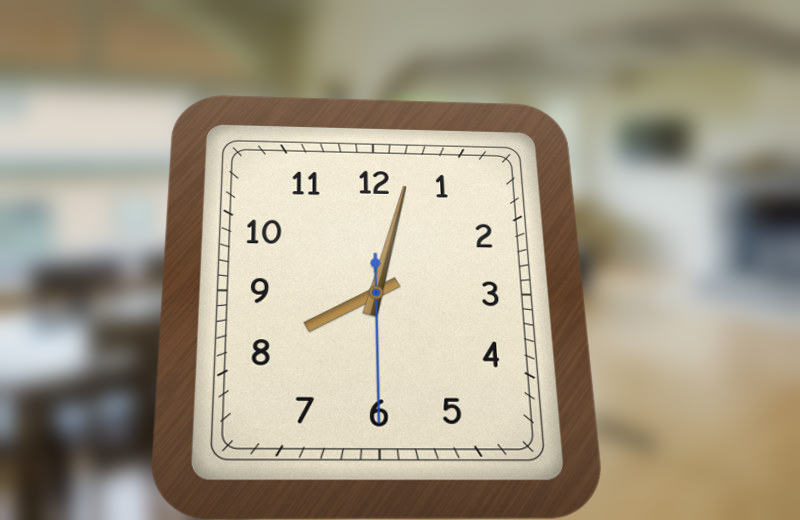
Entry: h=8 m=2 s=30
